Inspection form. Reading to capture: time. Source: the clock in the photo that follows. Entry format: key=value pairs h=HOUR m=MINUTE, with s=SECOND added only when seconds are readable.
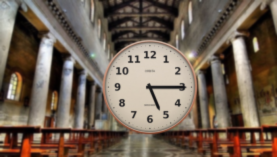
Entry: h=5 m=15
